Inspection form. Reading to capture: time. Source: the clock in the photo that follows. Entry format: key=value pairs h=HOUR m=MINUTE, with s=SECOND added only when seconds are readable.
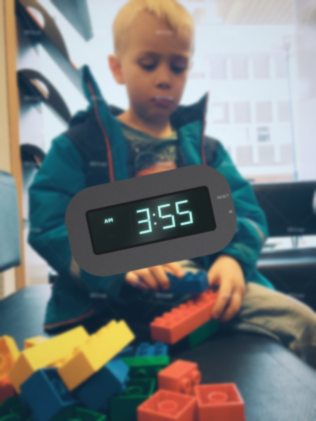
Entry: h=3 m=55
